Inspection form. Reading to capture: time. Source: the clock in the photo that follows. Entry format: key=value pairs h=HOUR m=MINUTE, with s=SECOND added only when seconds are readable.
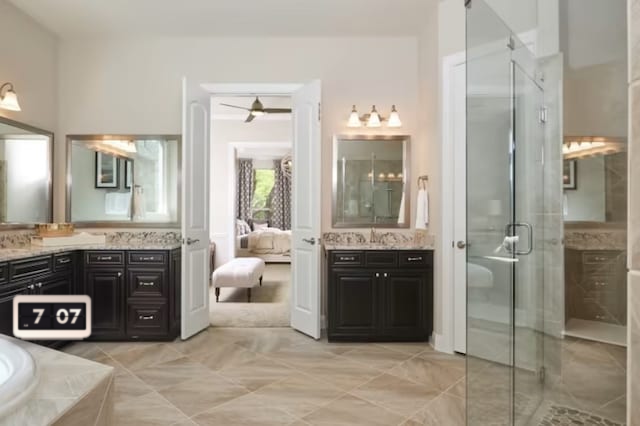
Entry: h=7 m=7
